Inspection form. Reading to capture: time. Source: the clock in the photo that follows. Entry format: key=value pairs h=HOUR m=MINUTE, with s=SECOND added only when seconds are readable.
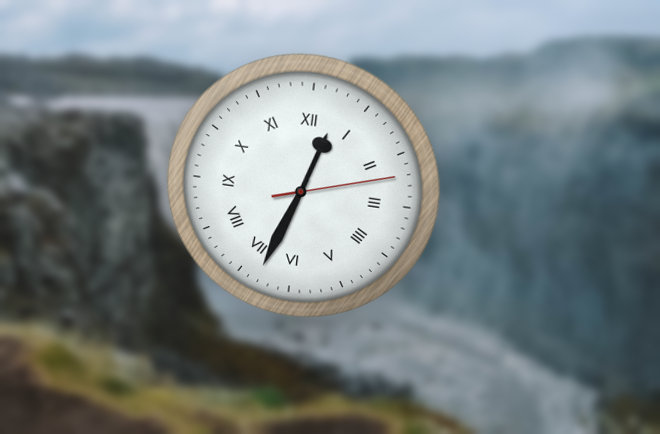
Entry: h=12 m=33 s=12
